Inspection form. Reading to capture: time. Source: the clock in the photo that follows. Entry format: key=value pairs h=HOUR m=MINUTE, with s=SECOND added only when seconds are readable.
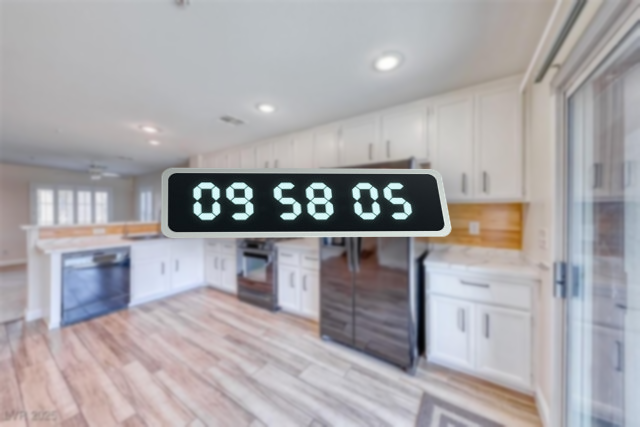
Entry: h=9 m=58 s=5
